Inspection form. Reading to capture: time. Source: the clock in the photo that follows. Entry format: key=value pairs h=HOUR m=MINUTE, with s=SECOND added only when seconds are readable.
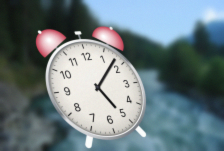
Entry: h=5 m=8
